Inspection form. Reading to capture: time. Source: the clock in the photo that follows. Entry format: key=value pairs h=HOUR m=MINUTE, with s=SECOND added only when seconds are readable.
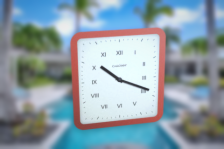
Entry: h=10 m=19
